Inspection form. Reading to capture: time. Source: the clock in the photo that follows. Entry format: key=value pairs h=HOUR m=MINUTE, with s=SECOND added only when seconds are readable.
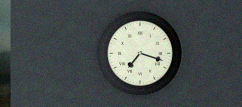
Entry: h=7 m=18
